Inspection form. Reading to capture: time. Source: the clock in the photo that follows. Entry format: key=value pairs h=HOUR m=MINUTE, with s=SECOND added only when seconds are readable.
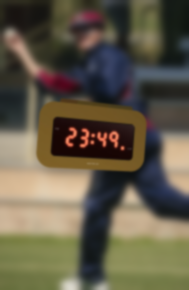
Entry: h=23 m=49
